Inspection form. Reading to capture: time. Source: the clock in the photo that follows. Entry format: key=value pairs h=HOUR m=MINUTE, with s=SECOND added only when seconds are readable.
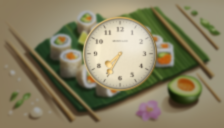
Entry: h=7 m=35
